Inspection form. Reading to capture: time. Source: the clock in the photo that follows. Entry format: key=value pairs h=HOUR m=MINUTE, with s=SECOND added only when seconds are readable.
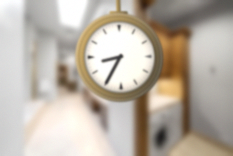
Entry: h=8 m=35
